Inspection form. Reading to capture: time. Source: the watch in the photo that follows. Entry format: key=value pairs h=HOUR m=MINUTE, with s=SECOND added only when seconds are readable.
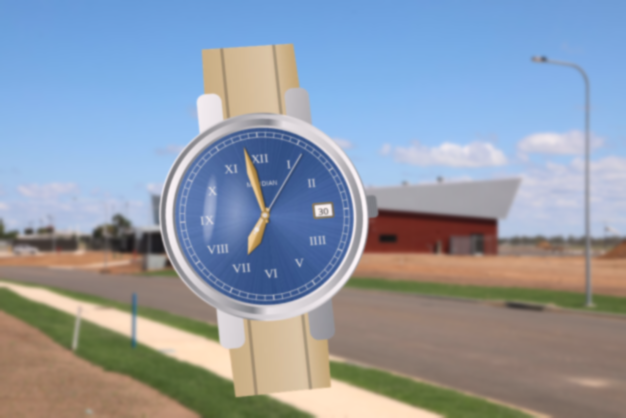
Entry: h=6 m=58 s=6
